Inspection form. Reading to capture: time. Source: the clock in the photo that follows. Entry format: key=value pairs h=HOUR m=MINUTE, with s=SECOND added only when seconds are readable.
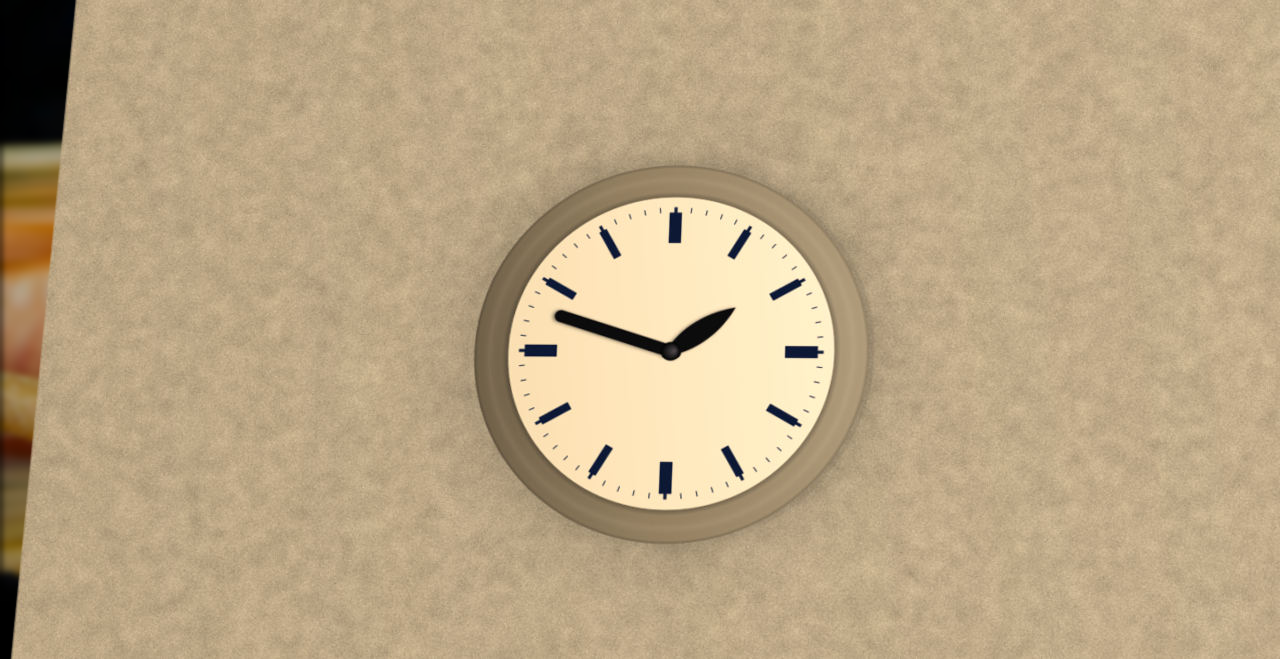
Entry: h=1 m=48
